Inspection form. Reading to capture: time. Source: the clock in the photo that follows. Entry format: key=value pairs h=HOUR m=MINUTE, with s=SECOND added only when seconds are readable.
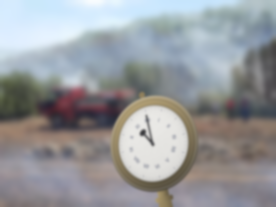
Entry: h=11 m=0
